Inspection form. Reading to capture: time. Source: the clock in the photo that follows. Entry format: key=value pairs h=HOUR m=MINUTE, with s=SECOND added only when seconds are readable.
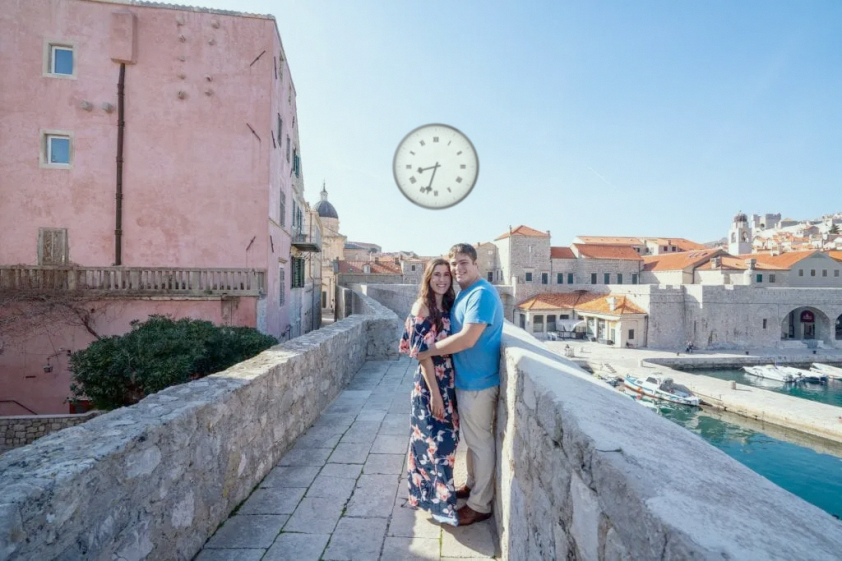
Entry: h=8 m=33
